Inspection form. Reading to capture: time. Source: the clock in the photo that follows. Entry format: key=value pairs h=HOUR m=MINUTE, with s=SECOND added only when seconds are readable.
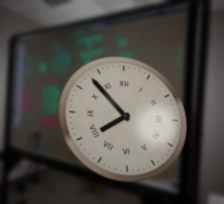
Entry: h=7 m=53
